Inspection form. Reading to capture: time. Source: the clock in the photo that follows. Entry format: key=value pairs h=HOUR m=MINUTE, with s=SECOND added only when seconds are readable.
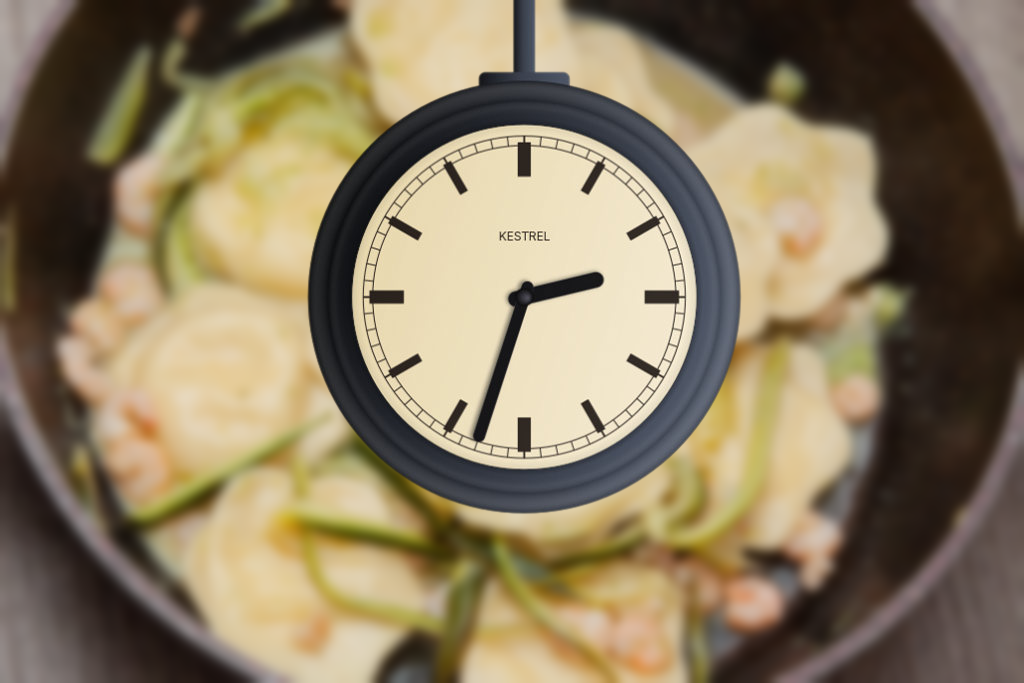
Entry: h=2 m=33
